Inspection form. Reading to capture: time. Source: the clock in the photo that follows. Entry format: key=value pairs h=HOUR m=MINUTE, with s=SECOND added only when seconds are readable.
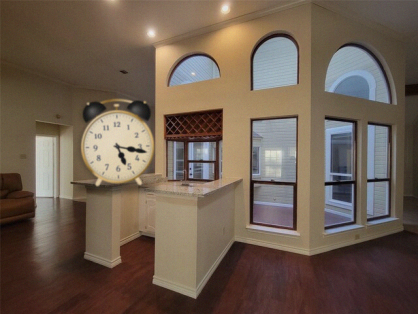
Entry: h=5 m=17
